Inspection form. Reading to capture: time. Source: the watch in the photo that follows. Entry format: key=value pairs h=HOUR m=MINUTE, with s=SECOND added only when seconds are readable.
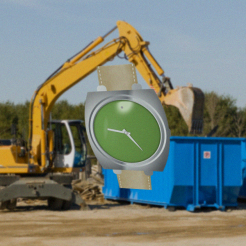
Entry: h=9 m=24
